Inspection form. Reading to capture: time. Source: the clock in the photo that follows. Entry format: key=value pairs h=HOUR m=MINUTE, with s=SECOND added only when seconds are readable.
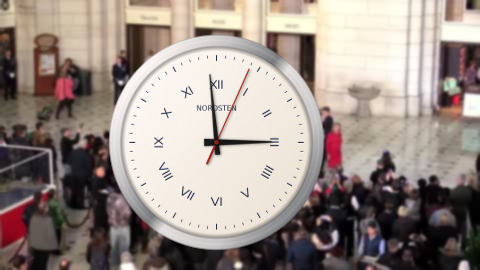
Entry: h=2 m=59 s=4
